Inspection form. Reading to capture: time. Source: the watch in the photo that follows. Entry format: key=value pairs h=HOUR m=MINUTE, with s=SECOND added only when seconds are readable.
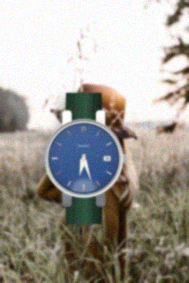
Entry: h=6 m=27
